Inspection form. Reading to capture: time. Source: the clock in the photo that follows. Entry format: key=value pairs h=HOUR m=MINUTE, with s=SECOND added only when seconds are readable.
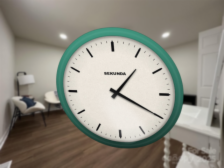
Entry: h=1 m=20
